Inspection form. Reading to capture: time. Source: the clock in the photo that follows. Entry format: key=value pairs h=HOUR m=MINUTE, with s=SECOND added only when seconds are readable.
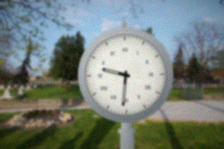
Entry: h=9 m=31
